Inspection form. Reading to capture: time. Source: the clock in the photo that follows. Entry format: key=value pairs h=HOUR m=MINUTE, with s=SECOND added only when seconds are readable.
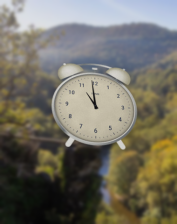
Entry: h=10 m=59
